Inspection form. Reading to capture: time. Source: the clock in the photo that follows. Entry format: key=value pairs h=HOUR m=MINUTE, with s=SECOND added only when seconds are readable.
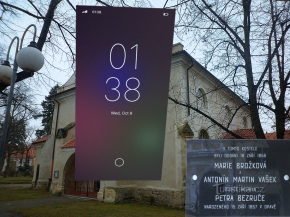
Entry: h=1 m=38
